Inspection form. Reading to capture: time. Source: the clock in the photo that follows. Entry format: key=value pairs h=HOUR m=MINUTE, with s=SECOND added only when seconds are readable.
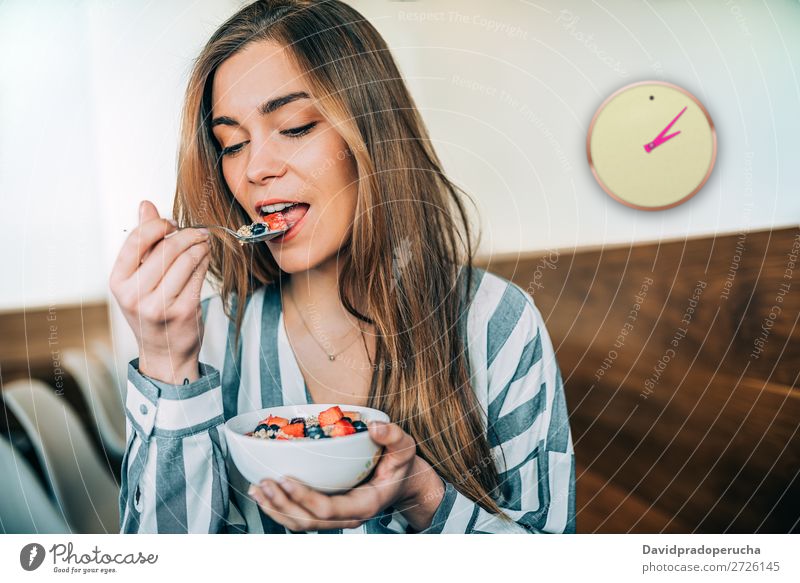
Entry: h=2 m=7
